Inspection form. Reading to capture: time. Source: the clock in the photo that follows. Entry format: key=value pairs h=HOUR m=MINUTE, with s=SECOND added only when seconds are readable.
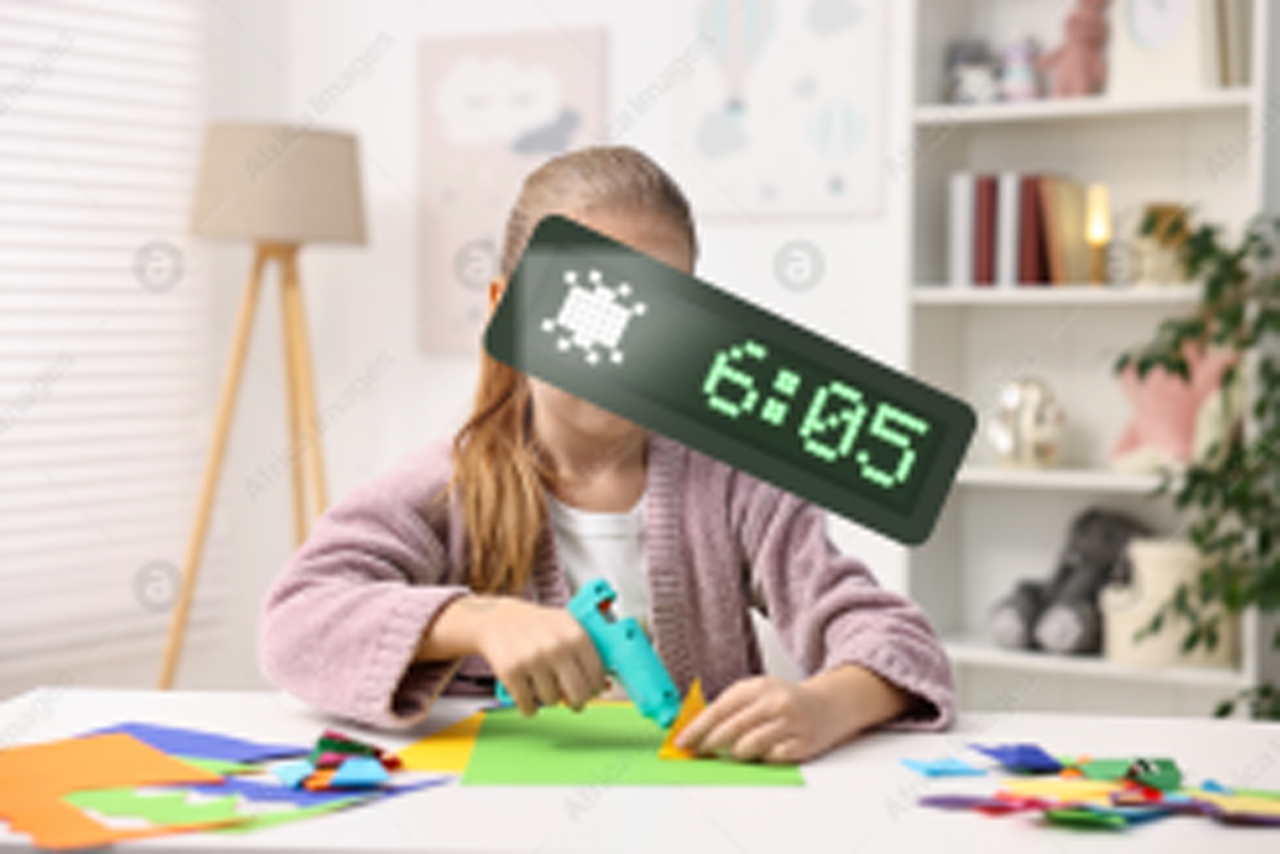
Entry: h=6 m=5
